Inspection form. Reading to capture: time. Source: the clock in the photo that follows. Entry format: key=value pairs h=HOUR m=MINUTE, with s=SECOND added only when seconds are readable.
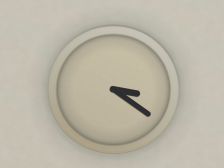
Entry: h=3 m=21
